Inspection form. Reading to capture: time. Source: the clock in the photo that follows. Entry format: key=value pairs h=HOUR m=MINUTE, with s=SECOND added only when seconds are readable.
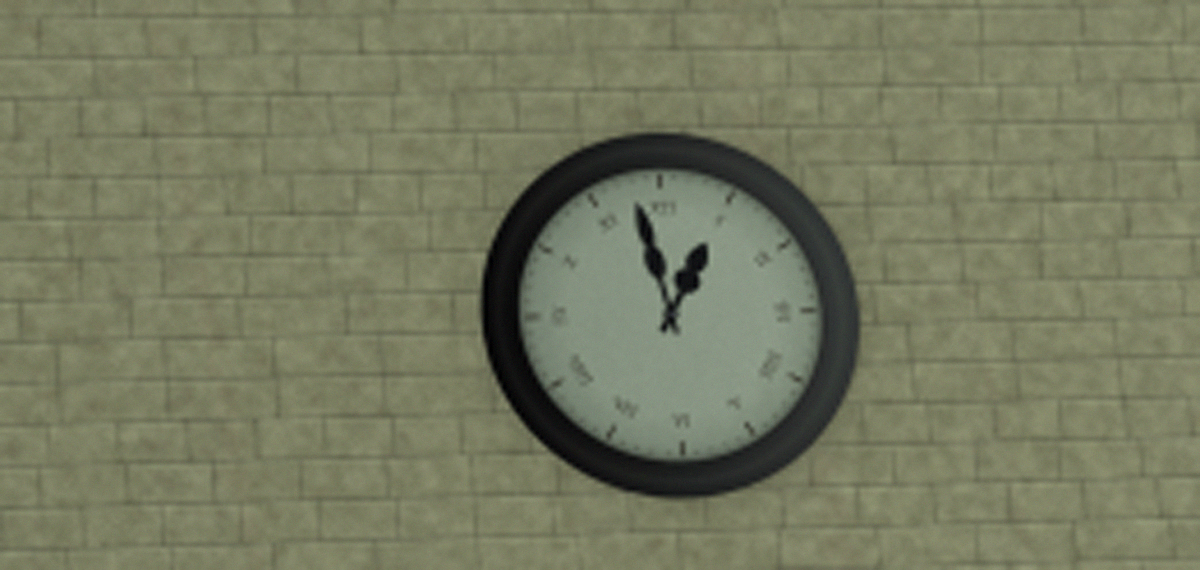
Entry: h=12 m=58
